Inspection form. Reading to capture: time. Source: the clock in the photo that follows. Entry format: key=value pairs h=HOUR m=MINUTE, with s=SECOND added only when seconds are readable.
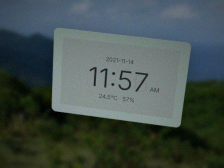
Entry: h=11 m=57
